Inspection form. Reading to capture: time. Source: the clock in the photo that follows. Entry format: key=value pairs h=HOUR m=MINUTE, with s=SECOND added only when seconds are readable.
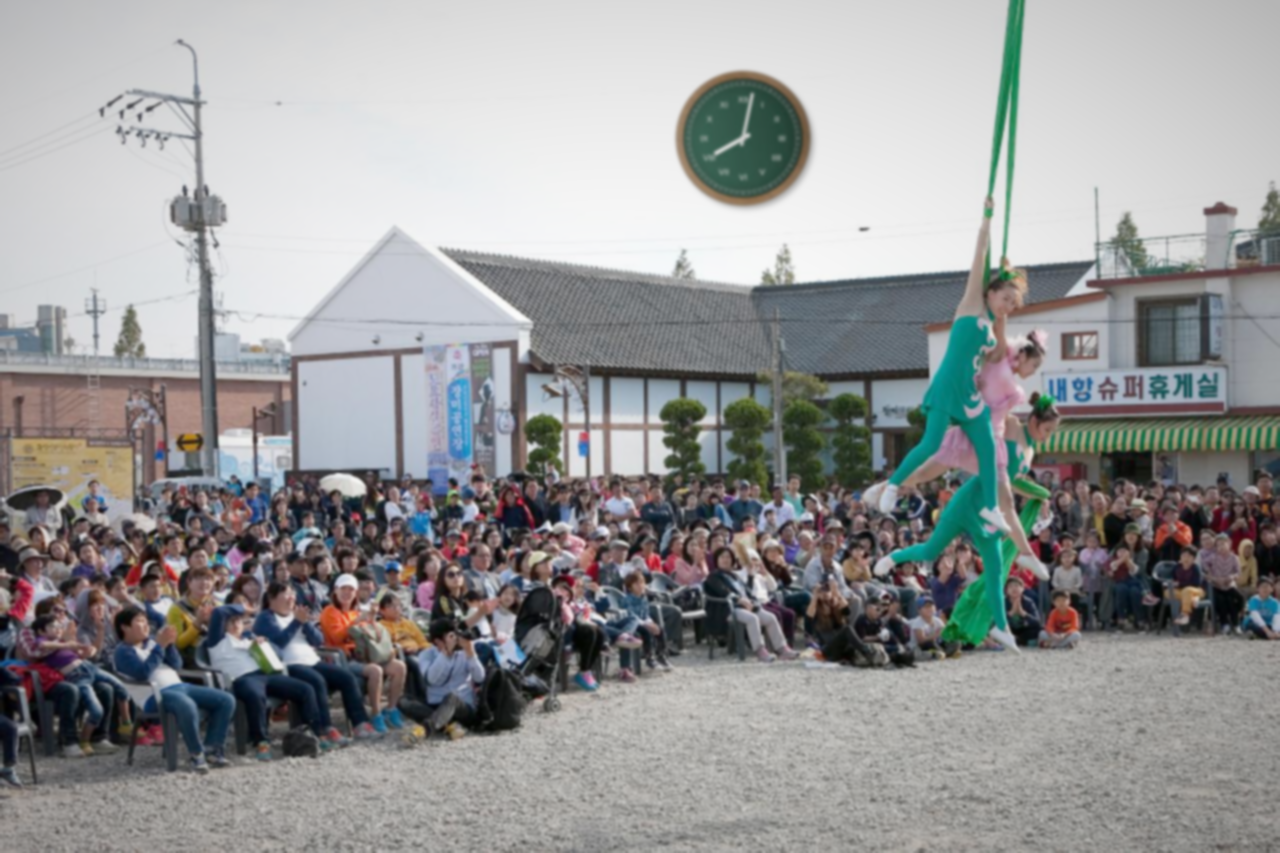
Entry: h=8 m=2
